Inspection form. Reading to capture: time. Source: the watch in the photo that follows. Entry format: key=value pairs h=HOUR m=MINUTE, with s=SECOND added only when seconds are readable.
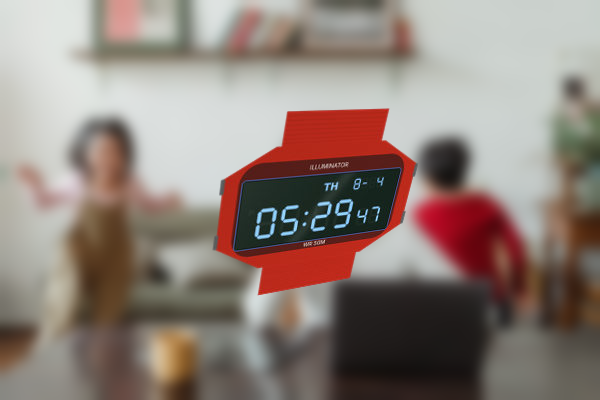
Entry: h=5 m=29 s=47
